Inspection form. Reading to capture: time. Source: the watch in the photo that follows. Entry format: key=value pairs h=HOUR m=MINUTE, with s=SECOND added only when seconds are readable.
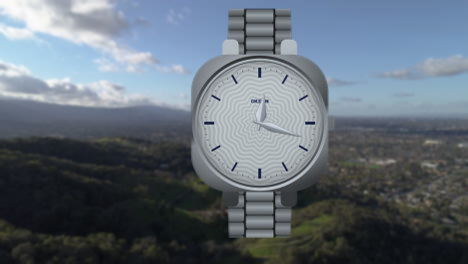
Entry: h=12 m=18
